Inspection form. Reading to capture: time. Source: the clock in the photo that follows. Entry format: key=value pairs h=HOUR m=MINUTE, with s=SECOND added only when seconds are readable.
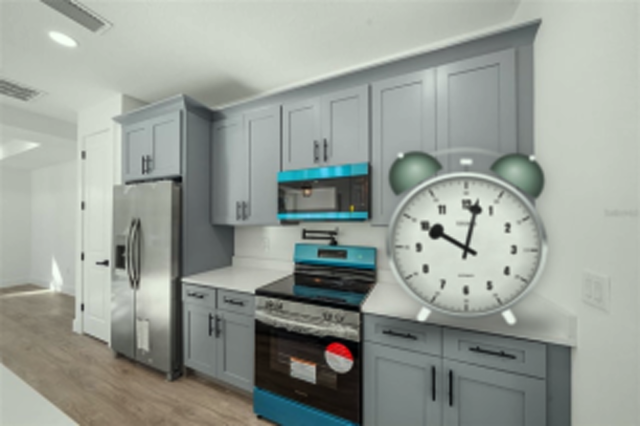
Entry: h=10 m=2
